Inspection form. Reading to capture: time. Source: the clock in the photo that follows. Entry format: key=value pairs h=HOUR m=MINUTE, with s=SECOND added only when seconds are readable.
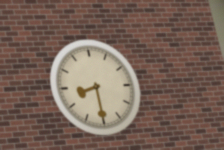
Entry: h=8 m=30
